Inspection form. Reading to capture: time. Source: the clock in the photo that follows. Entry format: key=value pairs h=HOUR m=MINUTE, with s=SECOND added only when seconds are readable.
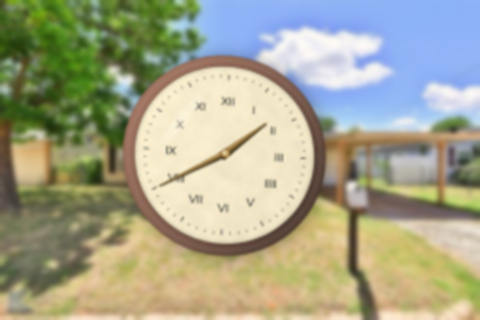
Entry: h=1 m=40
